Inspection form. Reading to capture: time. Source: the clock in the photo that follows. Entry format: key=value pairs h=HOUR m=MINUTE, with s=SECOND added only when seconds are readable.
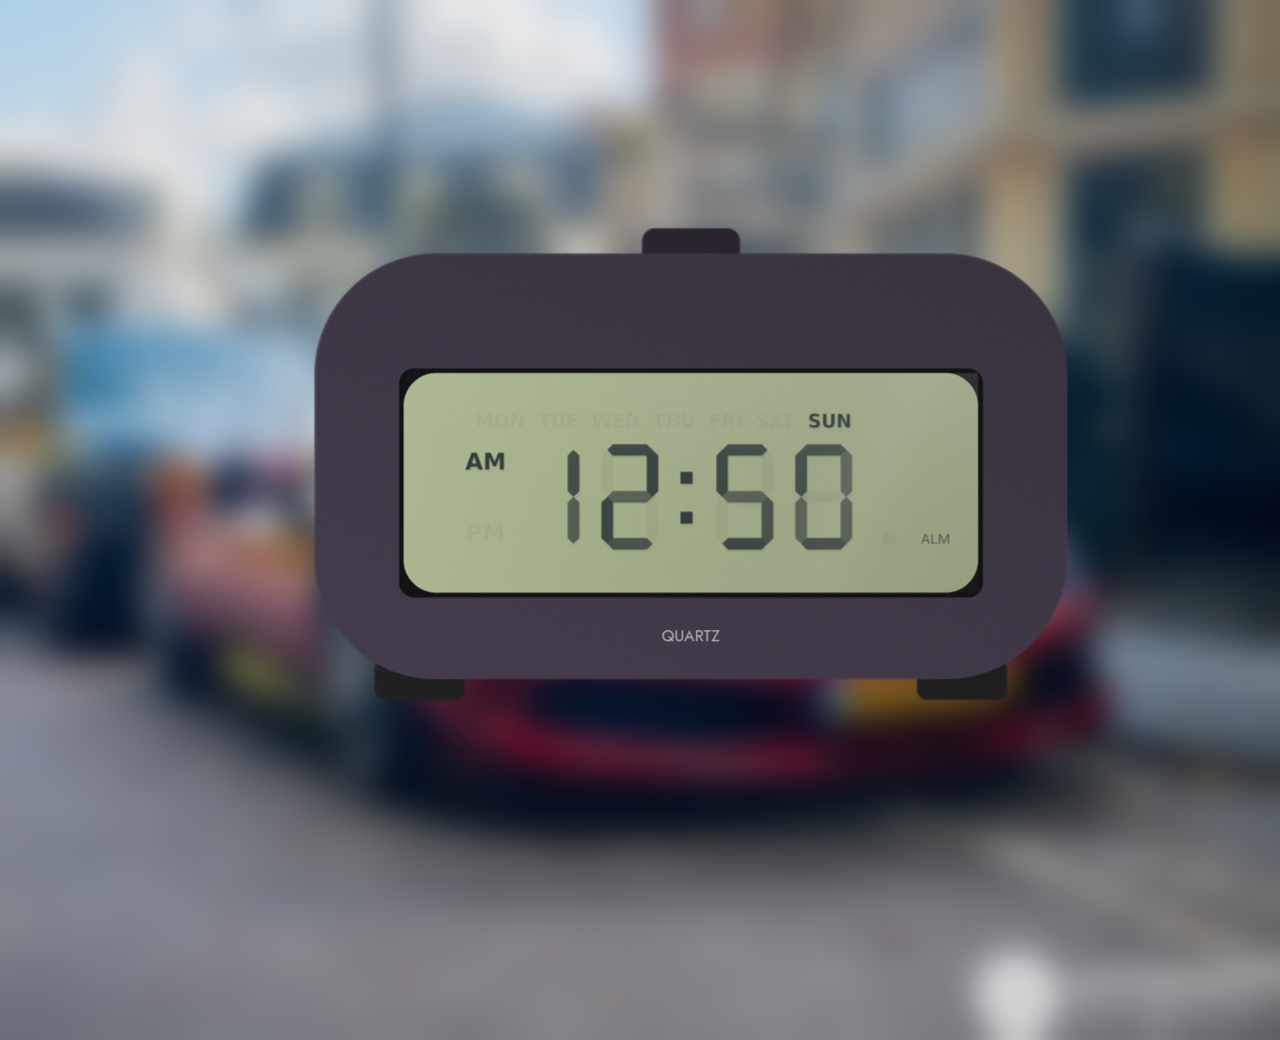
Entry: h=12 m=50
